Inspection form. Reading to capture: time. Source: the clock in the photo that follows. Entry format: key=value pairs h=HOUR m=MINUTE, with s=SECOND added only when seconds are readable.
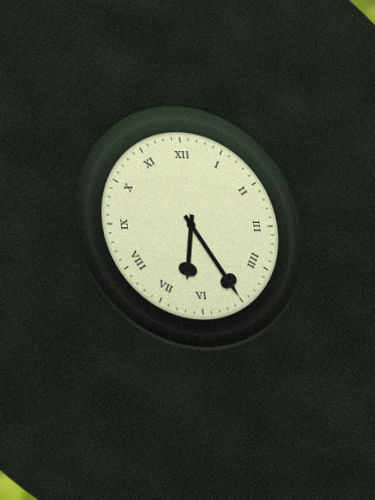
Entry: h=6 m=25
